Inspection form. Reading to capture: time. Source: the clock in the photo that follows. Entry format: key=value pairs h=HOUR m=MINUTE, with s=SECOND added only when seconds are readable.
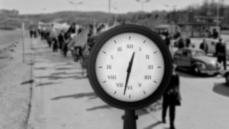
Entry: h=12 m=32
